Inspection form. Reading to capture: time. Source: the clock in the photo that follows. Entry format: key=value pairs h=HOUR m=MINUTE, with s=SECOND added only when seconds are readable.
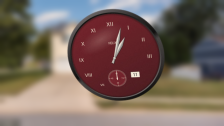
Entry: h=1 m=3
